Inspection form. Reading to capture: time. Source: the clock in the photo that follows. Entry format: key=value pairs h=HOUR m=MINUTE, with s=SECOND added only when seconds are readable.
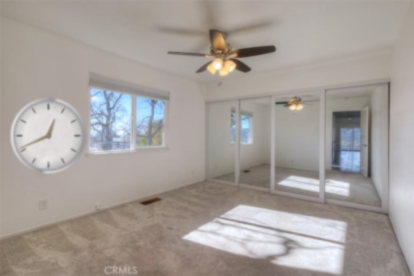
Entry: h=12 m=41
